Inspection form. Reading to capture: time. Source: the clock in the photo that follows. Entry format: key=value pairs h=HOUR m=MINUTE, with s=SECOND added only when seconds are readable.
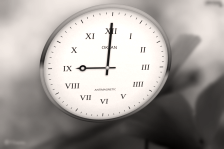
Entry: h=9 m=0
